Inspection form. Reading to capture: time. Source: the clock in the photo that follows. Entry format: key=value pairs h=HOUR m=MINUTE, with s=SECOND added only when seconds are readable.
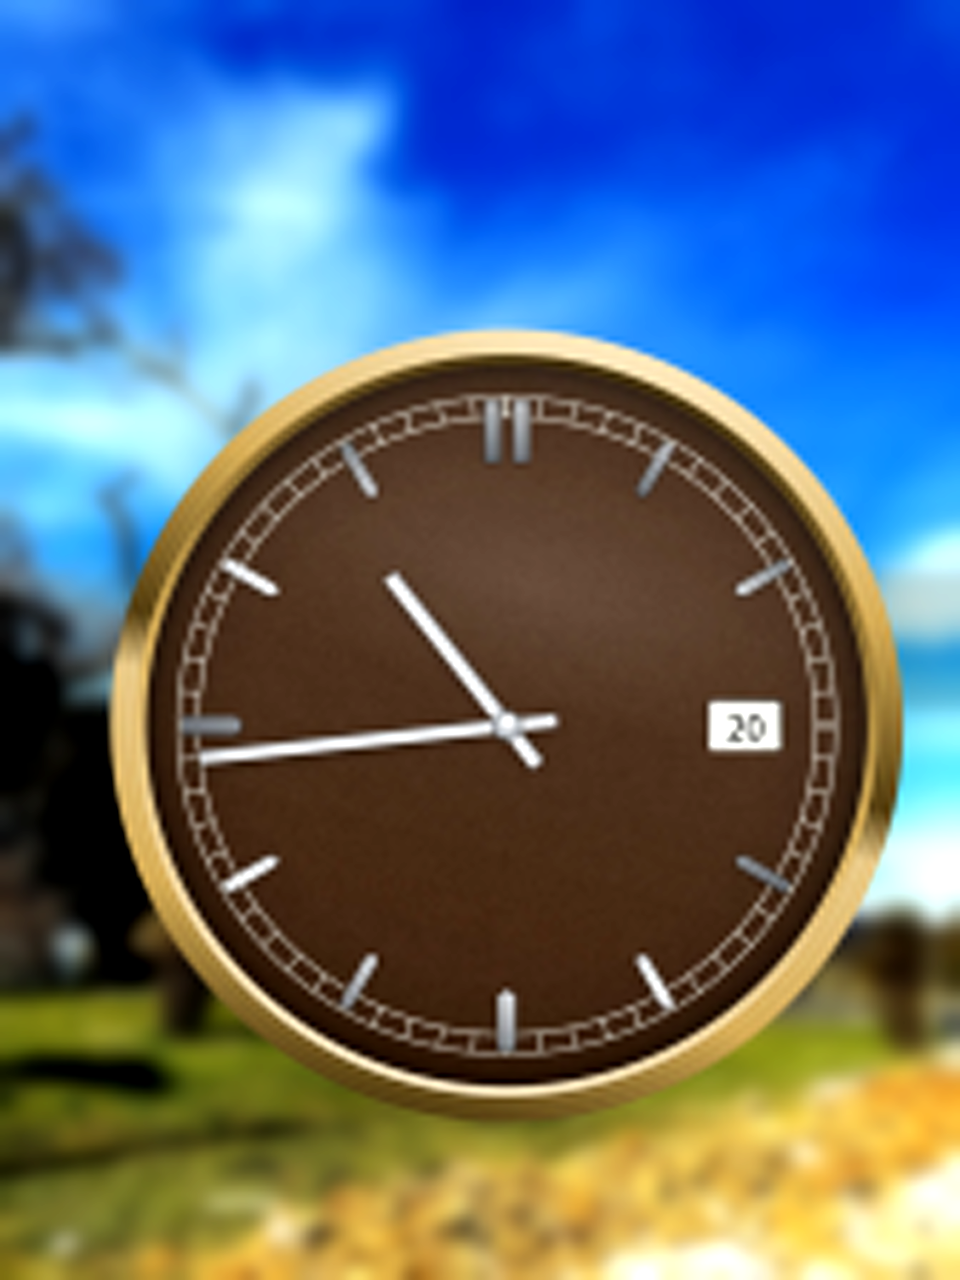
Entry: h=10 m=44
